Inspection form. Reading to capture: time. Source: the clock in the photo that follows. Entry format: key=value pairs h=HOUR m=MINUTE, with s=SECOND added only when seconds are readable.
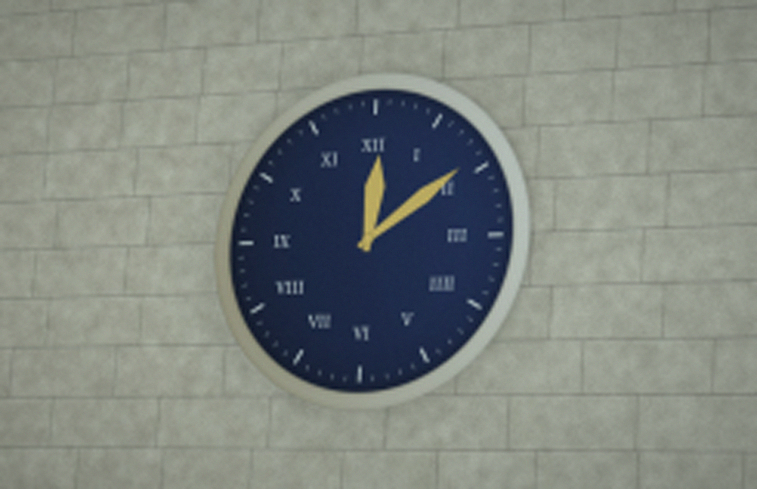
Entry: h=12 m=9
